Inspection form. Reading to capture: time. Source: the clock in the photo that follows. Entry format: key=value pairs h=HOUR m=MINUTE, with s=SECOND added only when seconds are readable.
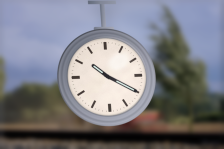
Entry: h=10 m=20
